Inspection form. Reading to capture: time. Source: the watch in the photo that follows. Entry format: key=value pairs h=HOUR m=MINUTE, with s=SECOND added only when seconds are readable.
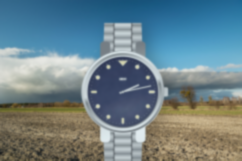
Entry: h=2 m=13
